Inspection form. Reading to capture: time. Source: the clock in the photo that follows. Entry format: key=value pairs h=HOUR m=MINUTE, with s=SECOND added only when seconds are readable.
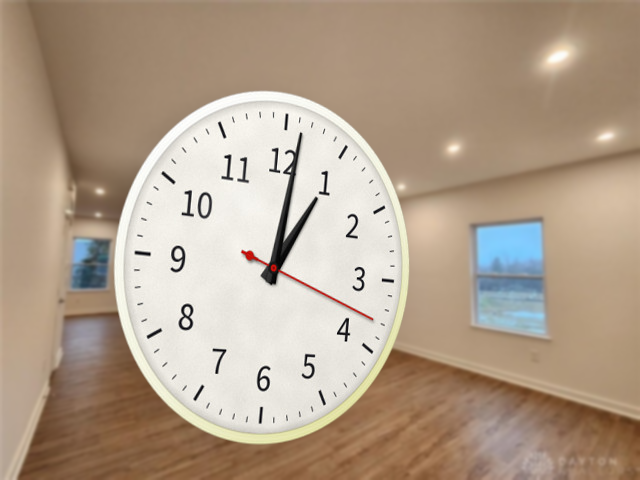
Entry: h=1 m=1 s=18
